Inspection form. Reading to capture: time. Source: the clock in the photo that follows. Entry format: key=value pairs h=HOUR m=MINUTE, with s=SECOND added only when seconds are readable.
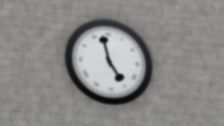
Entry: h=4 m=58
